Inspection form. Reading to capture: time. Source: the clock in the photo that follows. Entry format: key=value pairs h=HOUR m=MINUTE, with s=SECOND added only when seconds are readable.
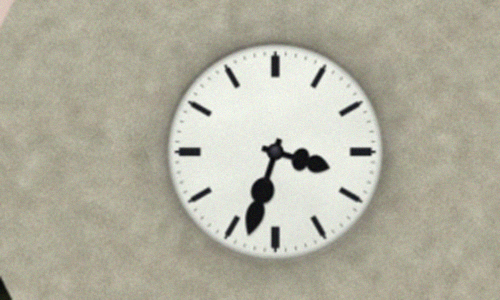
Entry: h=3 m=33
